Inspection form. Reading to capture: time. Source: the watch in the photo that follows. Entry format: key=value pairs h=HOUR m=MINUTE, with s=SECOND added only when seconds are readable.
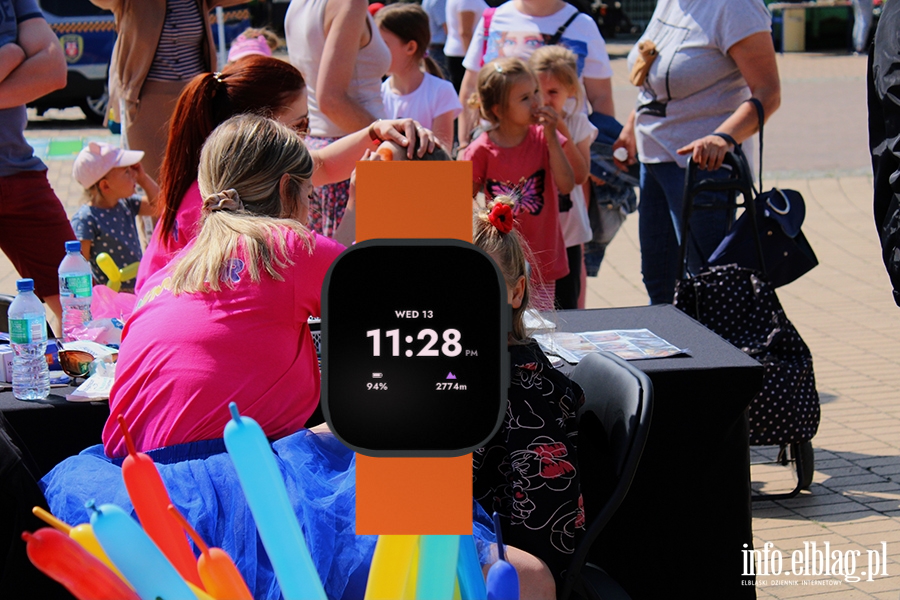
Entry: h=11 m=28
